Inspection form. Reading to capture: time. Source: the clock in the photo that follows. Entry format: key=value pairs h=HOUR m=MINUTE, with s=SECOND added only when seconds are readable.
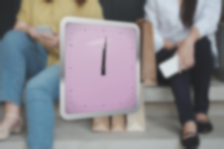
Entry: h=12 m=1
